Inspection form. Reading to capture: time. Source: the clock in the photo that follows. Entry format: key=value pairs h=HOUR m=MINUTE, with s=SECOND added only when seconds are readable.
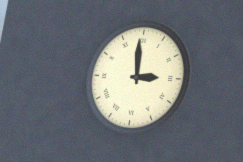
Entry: h=2 m=59
